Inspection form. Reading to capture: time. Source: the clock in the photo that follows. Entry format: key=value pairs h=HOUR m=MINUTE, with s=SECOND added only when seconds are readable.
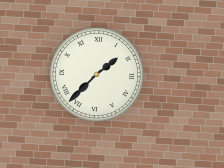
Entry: h=1 m=37
